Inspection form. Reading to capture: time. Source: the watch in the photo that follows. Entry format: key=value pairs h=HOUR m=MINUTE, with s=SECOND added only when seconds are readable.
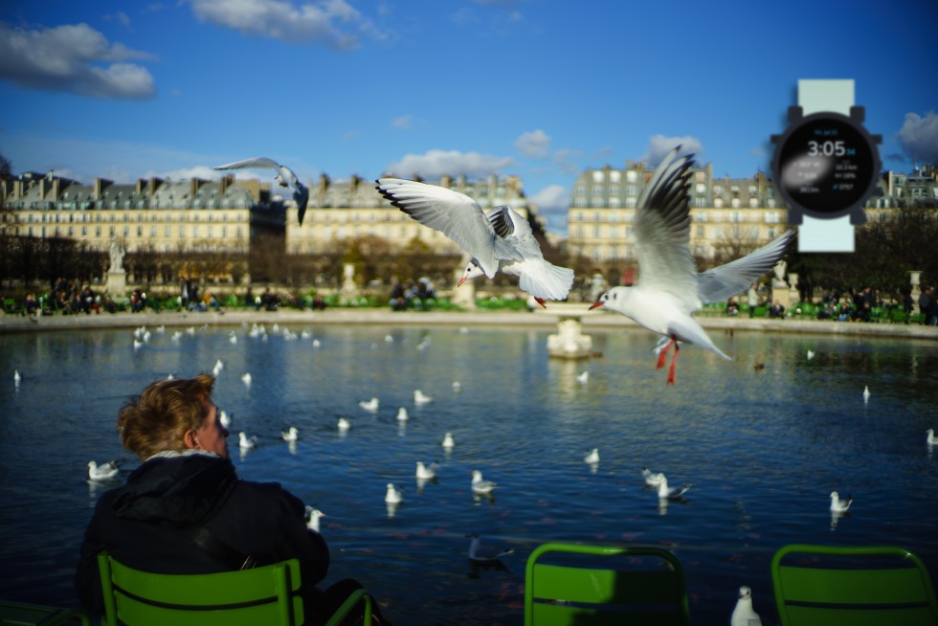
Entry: h=3 m=5
